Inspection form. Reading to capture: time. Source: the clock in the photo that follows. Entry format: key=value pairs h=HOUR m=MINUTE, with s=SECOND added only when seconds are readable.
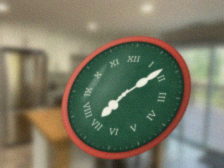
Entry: h=7 m=8
